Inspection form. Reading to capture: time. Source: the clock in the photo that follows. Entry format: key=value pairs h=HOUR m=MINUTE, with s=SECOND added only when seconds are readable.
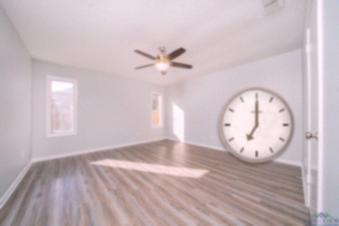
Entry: h=7 m=0
